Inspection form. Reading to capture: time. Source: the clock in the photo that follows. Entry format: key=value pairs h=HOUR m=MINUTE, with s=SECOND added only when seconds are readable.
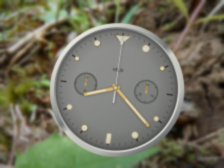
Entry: h=8 m=22
